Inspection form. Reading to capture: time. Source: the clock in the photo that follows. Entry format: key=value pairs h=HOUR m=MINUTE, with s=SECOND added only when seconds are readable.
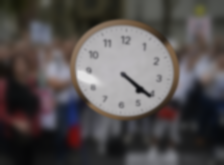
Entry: h=4 m=21
